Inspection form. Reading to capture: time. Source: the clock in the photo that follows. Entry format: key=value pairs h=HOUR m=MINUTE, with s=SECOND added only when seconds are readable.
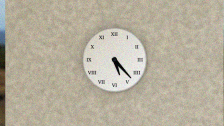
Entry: h=5 m=23
